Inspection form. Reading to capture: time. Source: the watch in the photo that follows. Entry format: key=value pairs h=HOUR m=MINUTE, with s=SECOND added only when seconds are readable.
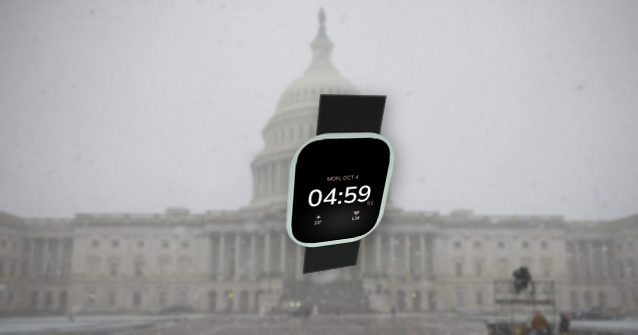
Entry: h=4 m=59
